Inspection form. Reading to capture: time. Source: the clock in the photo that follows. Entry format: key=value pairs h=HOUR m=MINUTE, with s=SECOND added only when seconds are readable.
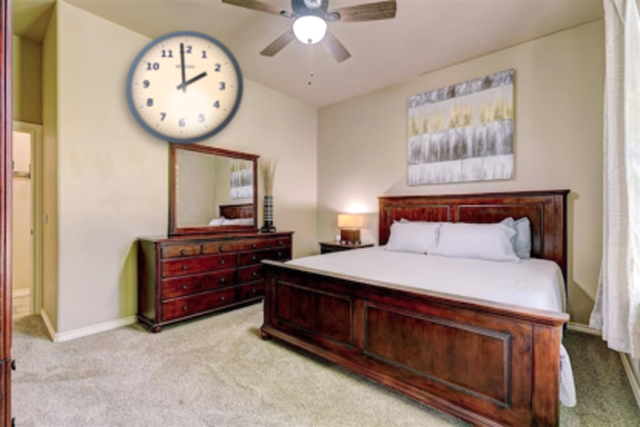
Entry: h=1 m=59
